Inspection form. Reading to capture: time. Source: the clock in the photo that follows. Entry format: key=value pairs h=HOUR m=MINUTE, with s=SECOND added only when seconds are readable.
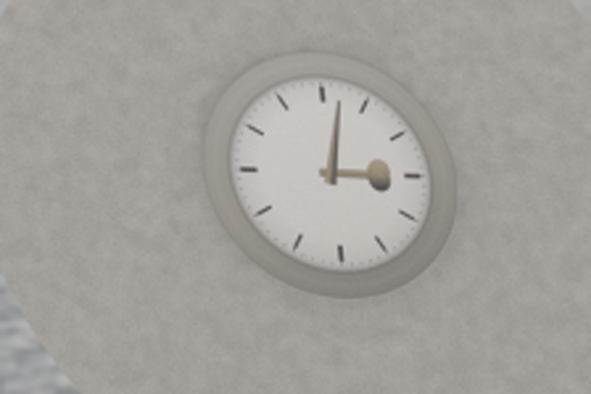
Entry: h=3 m=2
